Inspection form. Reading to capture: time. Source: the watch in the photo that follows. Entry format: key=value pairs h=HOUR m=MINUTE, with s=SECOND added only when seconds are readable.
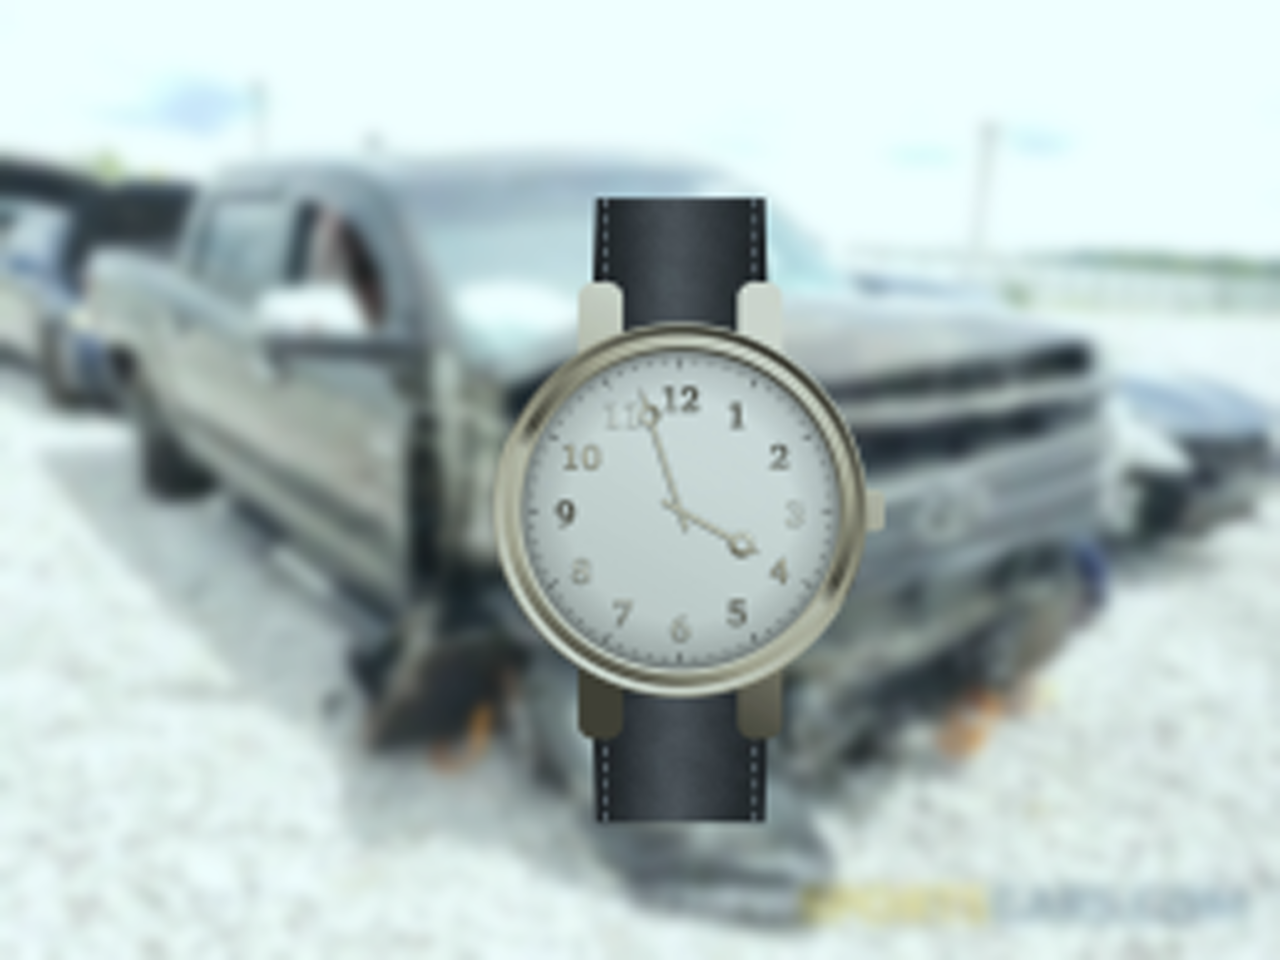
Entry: h=3 m=57
